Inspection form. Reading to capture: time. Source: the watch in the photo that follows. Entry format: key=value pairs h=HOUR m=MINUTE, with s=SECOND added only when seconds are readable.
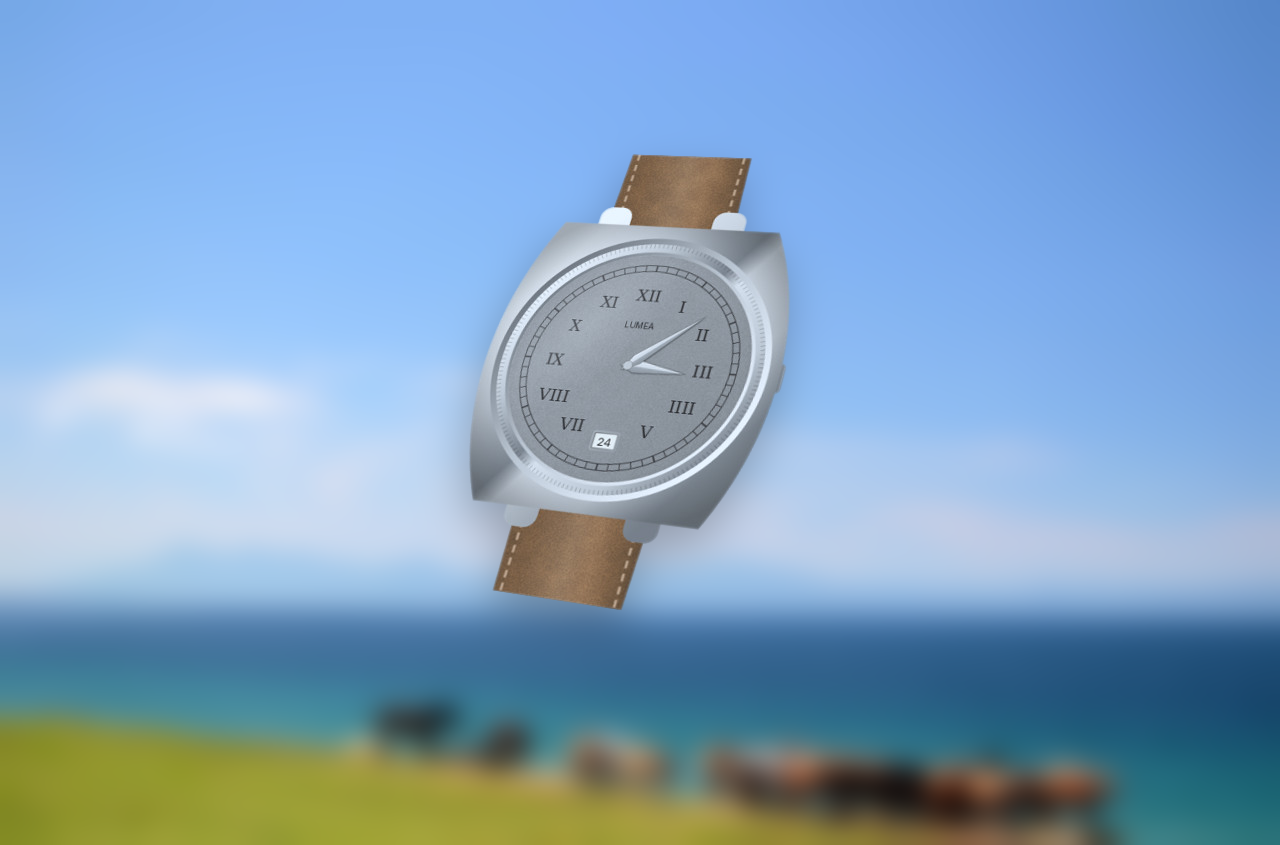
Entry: h=3 m=8
